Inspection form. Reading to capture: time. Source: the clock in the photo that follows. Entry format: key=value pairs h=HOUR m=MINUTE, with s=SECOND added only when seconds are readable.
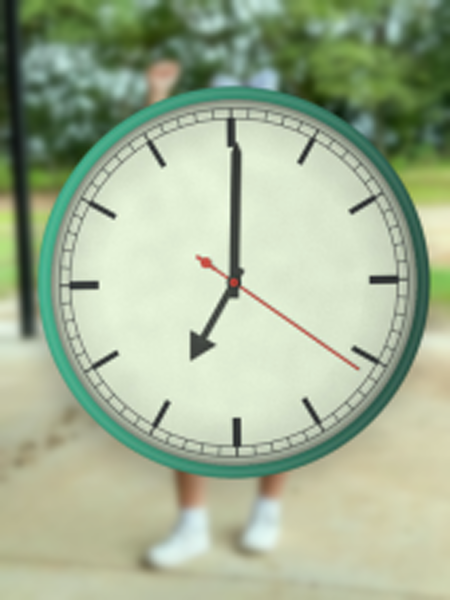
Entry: h=7 m=0 s=21
